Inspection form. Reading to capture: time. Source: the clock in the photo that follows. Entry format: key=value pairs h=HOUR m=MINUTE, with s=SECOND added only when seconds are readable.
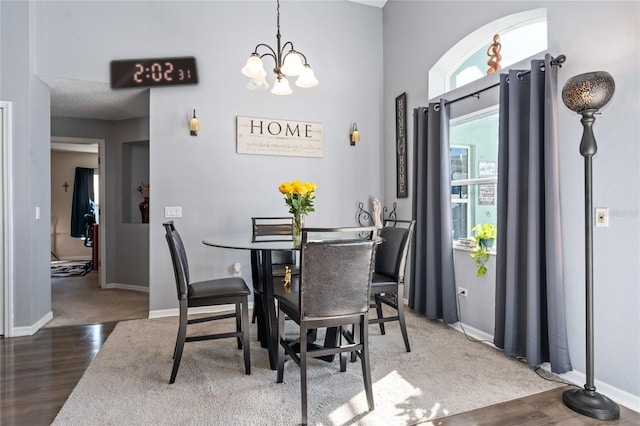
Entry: h=2 m=2 s=31
